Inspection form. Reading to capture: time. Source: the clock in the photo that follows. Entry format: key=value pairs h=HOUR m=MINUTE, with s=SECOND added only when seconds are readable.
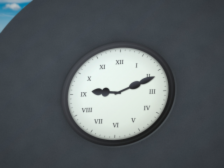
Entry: h=9 m=11
